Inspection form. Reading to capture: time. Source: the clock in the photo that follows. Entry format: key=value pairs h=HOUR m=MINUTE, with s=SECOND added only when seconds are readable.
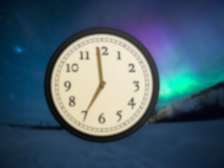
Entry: h=6 m=59
